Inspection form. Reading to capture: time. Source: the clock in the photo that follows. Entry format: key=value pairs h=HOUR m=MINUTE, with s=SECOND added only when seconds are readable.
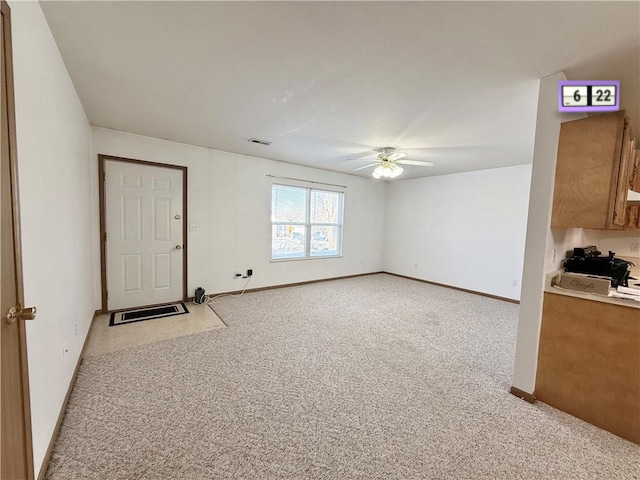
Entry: h=6 m=22
